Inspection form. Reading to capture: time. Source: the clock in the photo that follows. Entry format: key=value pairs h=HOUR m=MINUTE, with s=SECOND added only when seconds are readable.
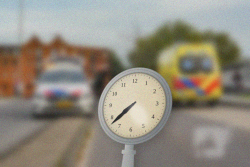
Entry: h=7 m=38
